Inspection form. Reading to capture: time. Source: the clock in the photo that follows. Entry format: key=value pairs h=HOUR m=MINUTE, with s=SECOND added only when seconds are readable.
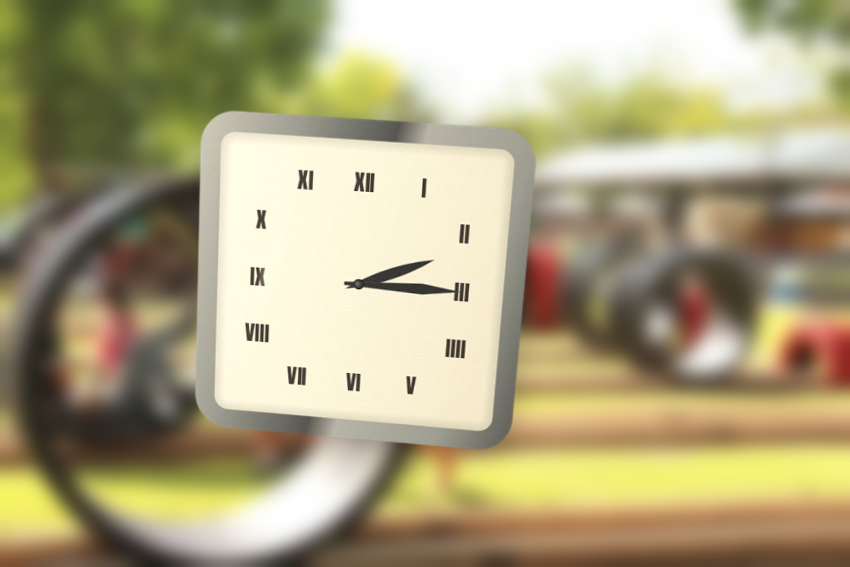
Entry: h=2 m=15
